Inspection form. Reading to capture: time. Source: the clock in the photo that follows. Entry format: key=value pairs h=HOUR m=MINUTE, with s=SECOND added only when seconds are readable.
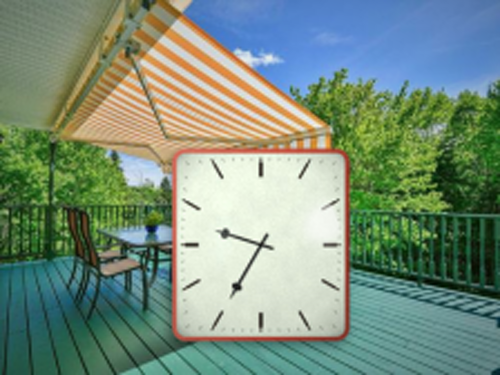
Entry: h=9 m=35
